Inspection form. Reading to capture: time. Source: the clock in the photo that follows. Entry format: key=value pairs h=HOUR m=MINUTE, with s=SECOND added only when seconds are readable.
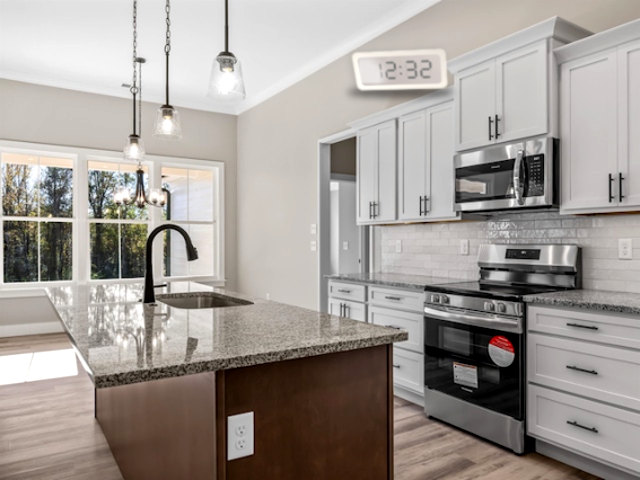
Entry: h=12 m=32
